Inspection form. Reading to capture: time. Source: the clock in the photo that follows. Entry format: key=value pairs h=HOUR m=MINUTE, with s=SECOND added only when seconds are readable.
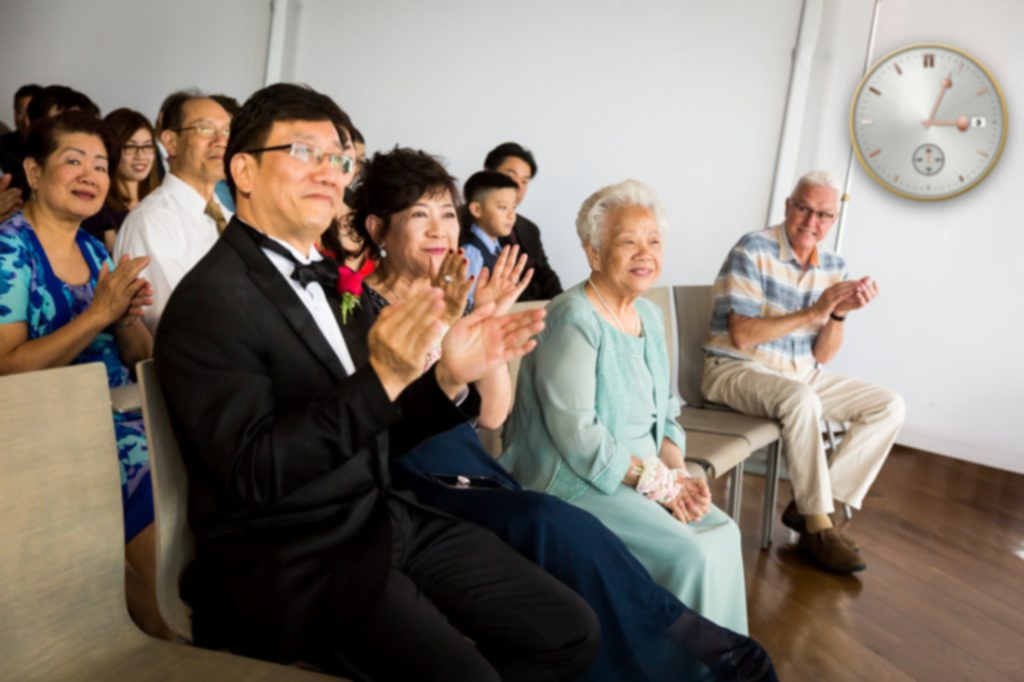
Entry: h=3 m=4
